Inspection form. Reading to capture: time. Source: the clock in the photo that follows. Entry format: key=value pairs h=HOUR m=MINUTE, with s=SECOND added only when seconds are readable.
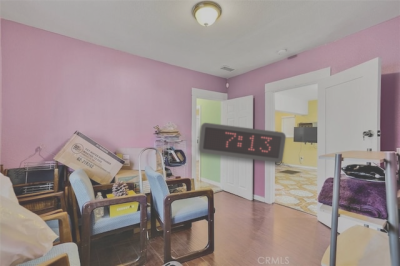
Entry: h=7 m=13
